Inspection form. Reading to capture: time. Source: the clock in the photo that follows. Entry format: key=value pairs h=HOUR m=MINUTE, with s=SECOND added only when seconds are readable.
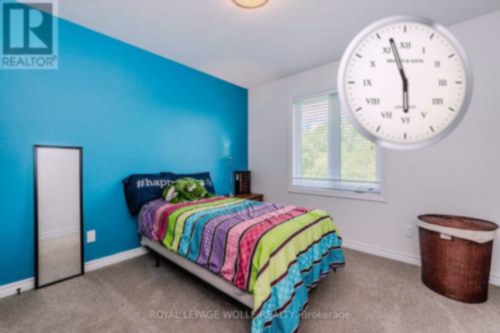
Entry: h=5 m=57
